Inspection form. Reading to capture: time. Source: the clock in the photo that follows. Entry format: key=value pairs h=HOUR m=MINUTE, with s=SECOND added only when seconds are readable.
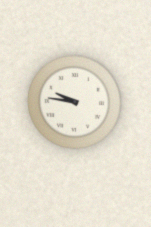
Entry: h=9 m=46
